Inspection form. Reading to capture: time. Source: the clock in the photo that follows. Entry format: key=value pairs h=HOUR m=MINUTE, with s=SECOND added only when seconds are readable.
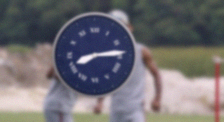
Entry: h=8 m=14
